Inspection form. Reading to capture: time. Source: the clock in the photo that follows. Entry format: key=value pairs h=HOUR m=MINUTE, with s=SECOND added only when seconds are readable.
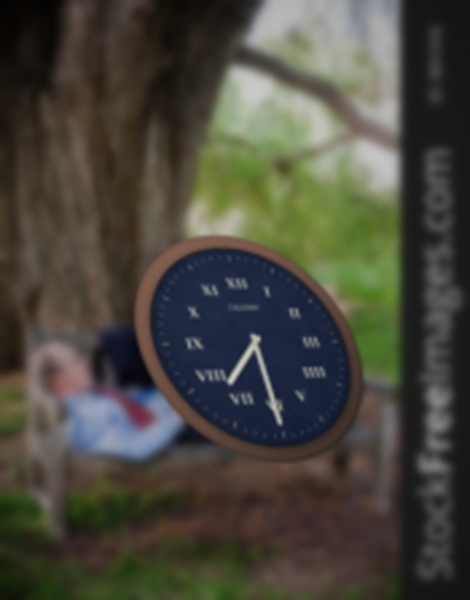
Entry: h=7 m=30
